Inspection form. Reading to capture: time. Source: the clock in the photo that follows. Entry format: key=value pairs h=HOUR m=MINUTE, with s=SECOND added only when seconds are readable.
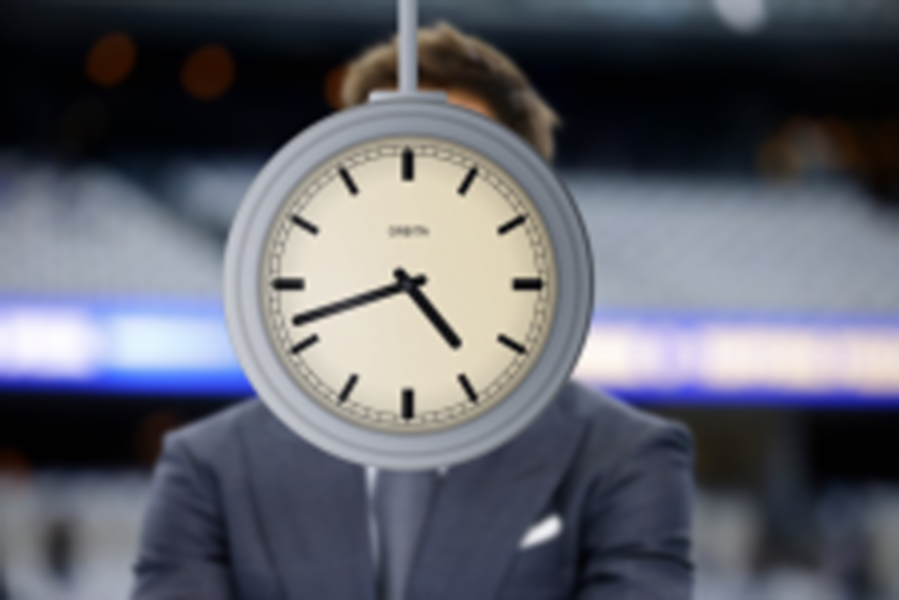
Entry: h=4 m=42
